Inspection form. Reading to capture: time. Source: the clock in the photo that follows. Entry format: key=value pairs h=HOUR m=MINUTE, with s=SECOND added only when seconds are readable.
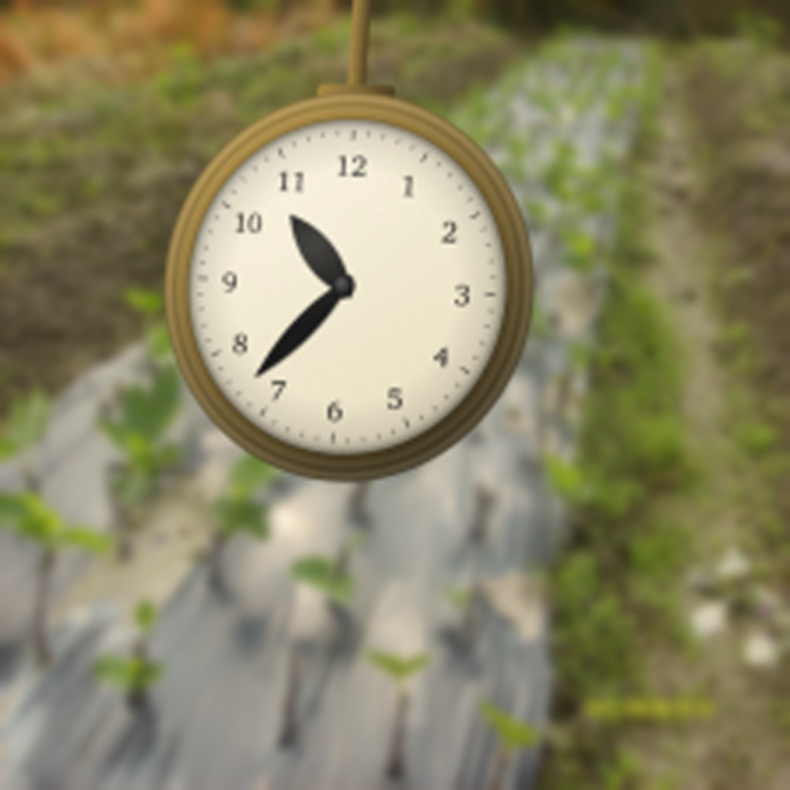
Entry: h=10 m=37
